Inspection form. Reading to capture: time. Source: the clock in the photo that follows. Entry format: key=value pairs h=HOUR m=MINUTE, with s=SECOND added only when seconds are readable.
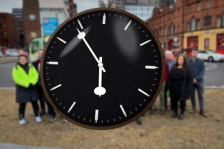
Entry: h=5 m=54
